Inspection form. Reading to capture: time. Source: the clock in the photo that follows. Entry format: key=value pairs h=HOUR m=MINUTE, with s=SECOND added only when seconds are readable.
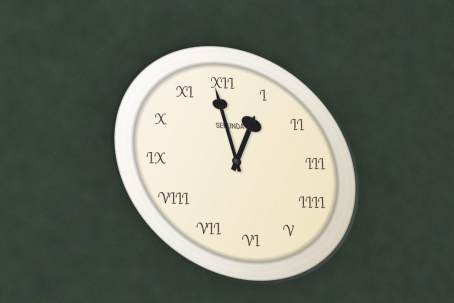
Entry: h=12 m=59
